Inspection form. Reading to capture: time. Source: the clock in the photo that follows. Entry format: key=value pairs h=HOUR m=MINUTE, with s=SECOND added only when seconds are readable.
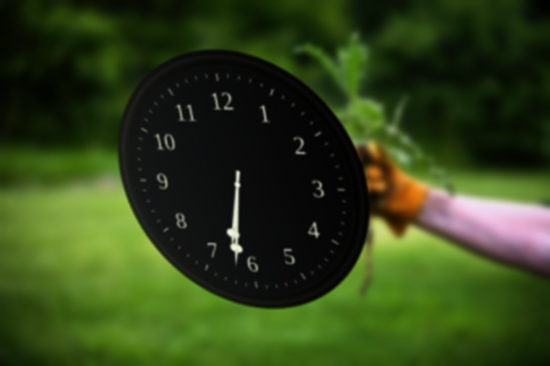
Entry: h=6 m=32
